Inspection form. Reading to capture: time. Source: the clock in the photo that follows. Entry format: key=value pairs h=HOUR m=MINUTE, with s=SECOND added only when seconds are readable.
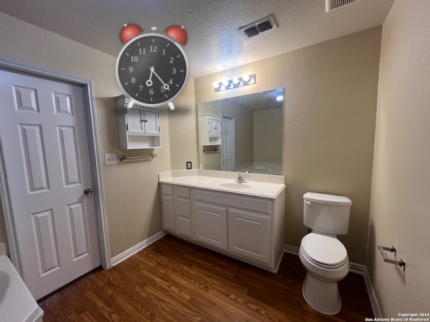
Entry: h=6 m=23
